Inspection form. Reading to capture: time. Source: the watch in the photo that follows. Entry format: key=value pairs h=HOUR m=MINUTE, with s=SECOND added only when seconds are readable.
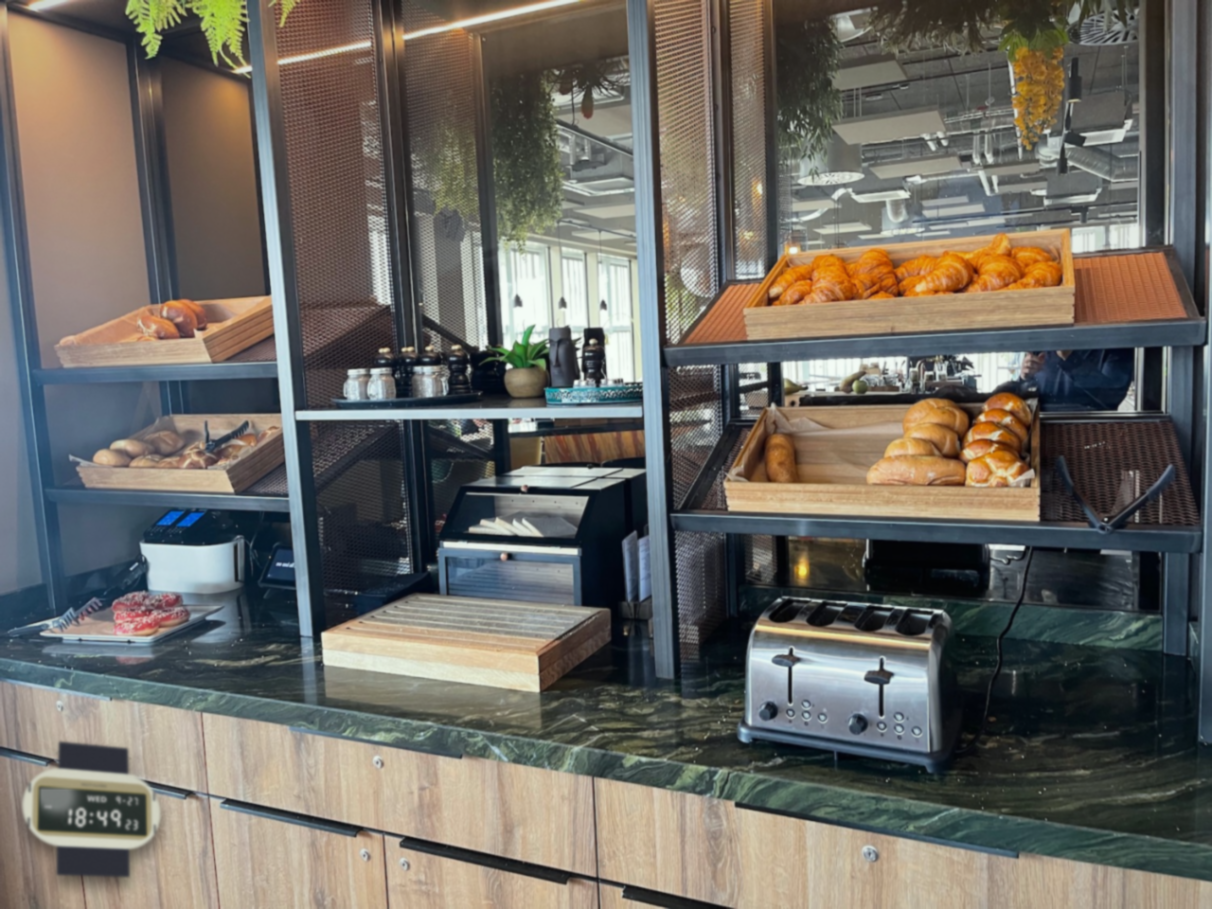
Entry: h=18 m=49
